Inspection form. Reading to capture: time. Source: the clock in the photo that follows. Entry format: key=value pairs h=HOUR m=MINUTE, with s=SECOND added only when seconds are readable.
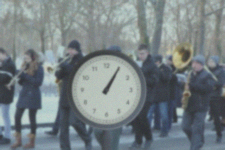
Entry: h=1 m=5
